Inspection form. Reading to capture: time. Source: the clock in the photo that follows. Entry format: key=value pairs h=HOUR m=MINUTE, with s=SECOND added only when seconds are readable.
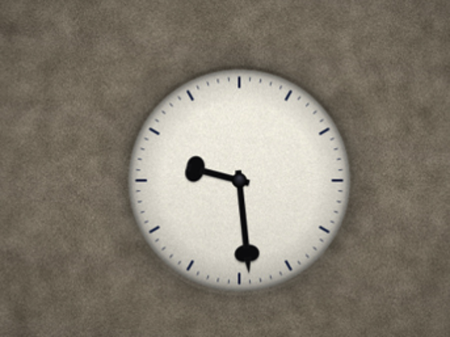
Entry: h=9 m=29
